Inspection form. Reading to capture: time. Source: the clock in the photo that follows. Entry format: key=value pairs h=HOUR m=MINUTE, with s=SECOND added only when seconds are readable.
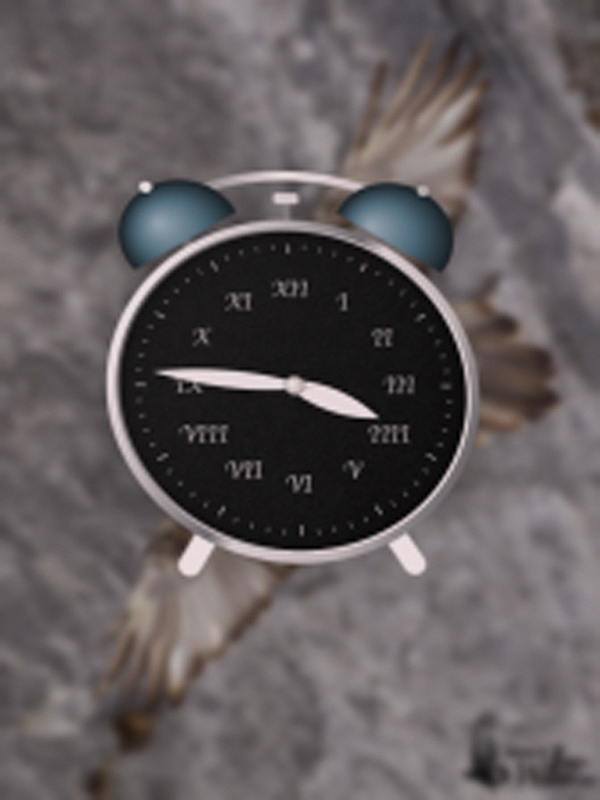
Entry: h=3 m=46
